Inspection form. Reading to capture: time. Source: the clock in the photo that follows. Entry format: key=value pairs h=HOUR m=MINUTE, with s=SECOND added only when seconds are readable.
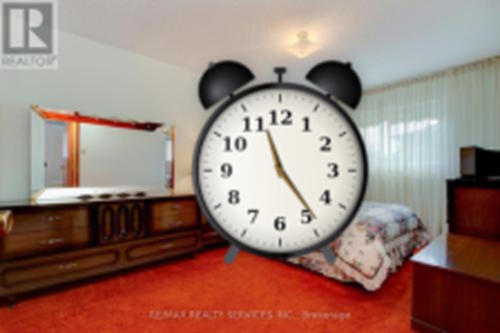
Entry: h=11 m=24
